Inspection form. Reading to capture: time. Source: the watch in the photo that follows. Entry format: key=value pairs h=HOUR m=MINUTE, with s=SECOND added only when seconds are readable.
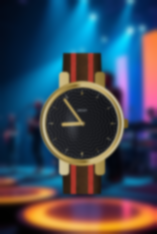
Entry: h=8 m=54
